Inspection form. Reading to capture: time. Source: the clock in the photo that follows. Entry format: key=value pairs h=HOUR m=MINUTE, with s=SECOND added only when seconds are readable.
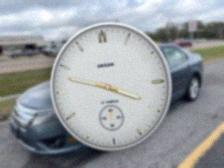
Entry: h=3 m=48
